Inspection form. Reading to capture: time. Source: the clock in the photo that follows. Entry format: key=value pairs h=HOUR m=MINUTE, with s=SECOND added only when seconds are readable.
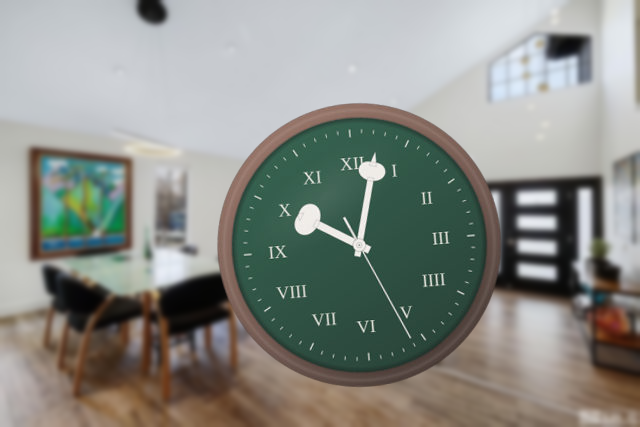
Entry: h=10 m=2 s=26
